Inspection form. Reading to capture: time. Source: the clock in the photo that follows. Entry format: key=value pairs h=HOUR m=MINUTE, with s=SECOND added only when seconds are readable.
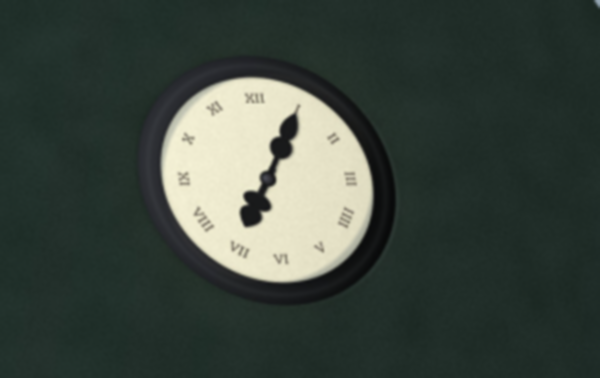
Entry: h=7 m=5
